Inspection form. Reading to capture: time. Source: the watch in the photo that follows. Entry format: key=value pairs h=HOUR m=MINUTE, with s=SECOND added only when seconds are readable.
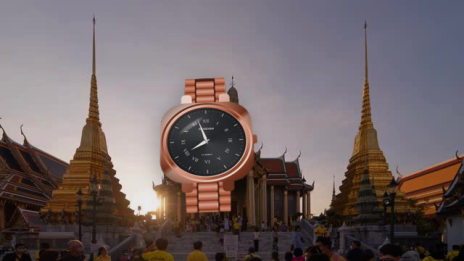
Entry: h=7 m=57
